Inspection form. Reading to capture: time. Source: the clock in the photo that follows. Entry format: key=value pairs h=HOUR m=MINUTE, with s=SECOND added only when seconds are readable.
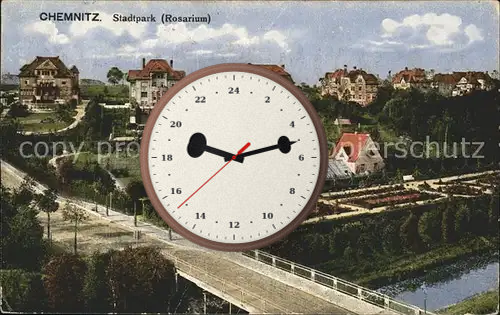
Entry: h=19 m=12 s=38
